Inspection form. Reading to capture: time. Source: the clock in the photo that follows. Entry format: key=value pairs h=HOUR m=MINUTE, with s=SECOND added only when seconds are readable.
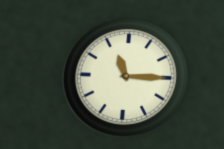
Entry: h=11 m=15
